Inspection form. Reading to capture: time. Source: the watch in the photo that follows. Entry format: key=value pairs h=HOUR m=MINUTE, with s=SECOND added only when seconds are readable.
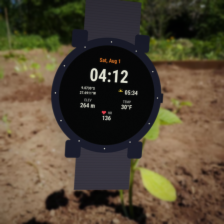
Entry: h=4 m=12
